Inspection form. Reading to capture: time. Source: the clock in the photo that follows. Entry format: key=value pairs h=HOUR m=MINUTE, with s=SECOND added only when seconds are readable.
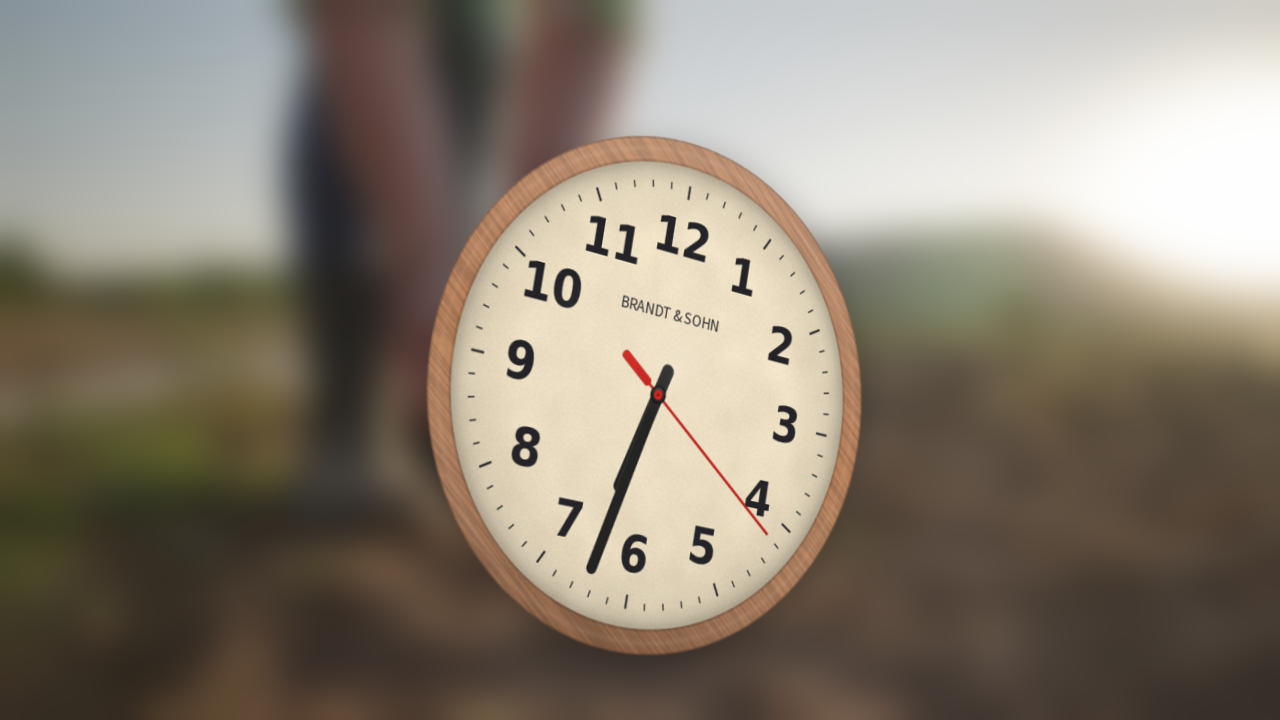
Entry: h=6 m=32 s=21
